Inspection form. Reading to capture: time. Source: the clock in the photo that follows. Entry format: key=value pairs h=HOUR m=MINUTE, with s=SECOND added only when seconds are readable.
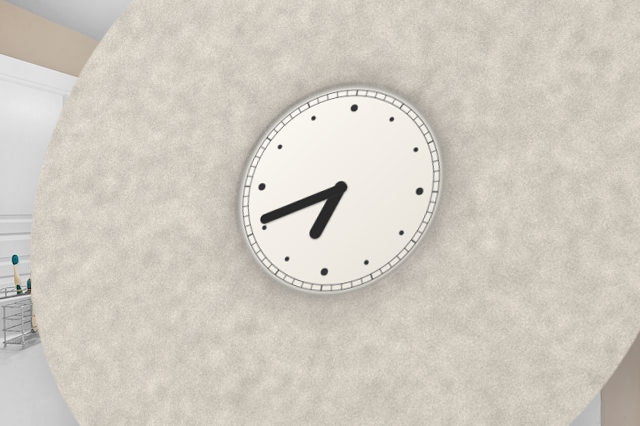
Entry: h=6 m=41
